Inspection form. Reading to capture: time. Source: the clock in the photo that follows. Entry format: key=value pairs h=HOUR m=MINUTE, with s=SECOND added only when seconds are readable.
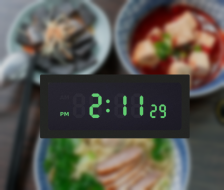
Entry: h=2 m=11 s=29
